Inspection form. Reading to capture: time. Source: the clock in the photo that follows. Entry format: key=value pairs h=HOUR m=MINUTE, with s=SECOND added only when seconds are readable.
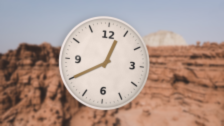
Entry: h=12 m=40
